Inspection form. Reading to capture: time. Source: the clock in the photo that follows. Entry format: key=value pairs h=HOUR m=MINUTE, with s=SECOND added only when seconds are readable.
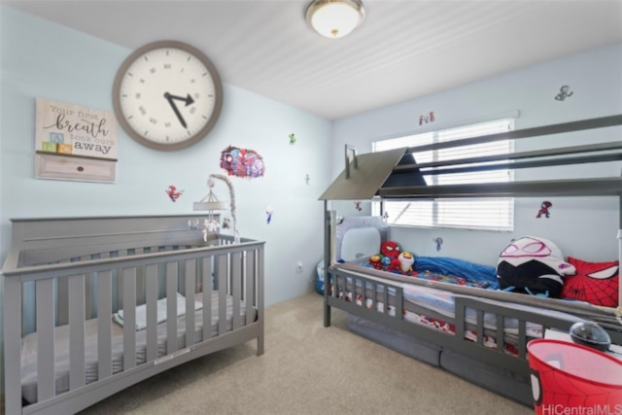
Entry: h=3 m=25
